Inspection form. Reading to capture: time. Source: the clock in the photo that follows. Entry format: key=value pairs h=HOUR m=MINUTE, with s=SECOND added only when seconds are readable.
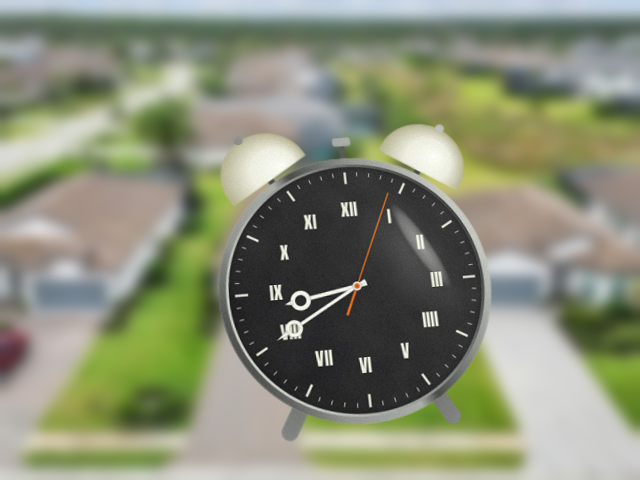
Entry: h=8 m=40 s=4
